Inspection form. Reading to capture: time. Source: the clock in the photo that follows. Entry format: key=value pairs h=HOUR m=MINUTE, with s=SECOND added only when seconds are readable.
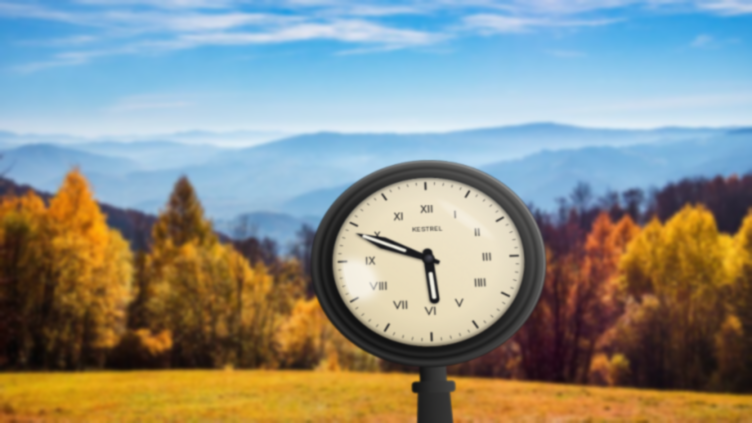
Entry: h=5 m=49
